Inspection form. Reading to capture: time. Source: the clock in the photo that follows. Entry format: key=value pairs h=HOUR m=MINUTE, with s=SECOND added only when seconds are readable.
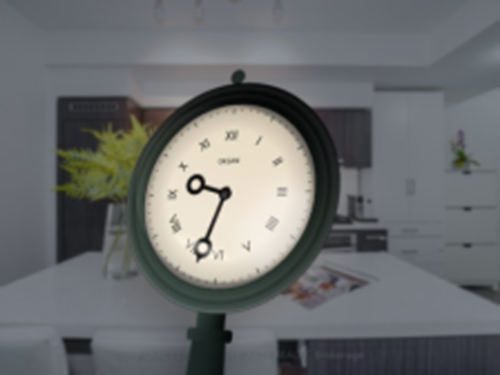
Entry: h=9 m=33
